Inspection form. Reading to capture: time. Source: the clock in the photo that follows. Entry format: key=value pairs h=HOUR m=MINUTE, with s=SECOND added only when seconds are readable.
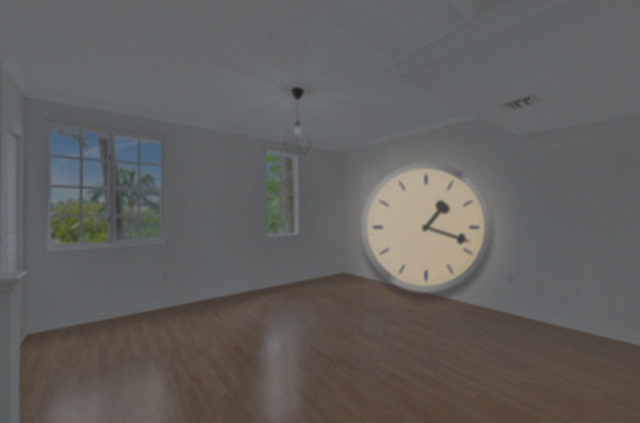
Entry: h=1 m=18
